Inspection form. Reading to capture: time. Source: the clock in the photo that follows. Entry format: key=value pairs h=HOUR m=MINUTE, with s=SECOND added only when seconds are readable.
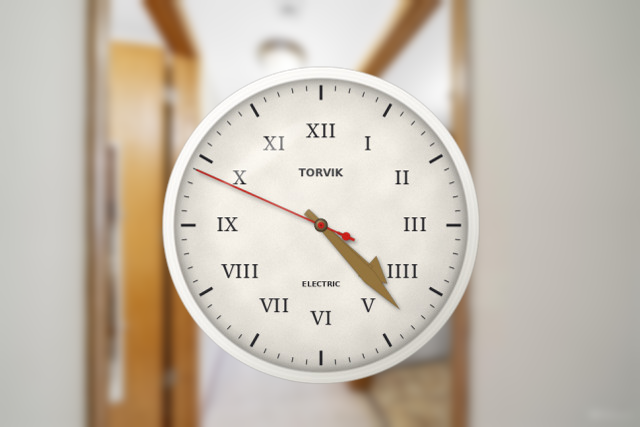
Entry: h=4 m=22 s=49
